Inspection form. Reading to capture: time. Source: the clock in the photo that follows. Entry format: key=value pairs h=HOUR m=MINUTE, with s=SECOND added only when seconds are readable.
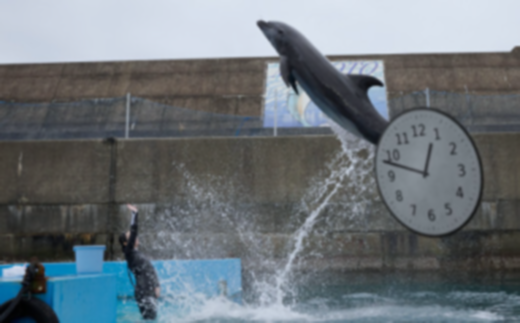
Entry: h=12 m=48
